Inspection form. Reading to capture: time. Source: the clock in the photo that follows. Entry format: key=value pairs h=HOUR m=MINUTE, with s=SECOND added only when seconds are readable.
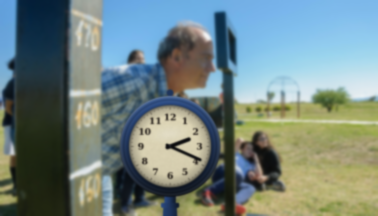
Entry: h=2 m=19
